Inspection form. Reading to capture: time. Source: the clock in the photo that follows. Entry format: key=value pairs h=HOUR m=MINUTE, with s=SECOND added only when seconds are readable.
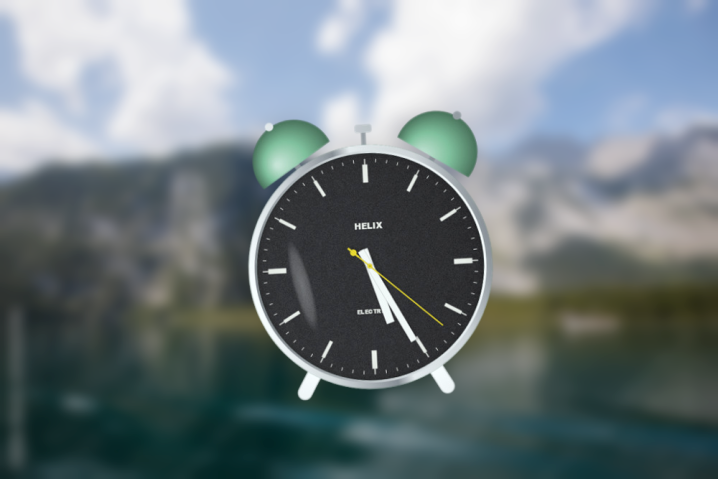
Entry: h=5 m=25 s=22
